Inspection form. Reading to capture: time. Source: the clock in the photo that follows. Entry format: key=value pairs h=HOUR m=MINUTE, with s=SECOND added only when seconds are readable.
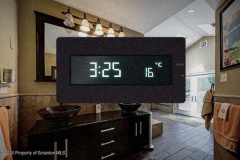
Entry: h=3 m=25
